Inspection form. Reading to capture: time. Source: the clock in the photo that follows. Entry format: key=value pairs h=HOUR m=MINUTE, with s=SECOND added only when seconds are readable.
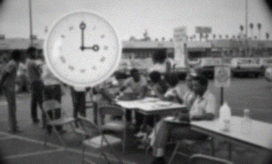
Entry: h=3 m=0
